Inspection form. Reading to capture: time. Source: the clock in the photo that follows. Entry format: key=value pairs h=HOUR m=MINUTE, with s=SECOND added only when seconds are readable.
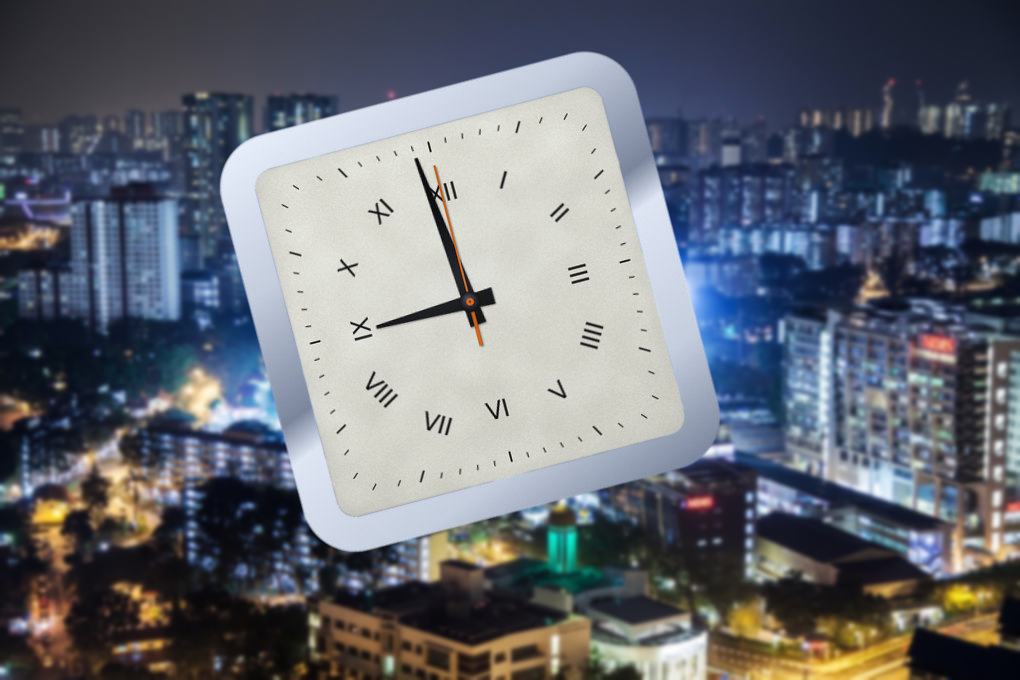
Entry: h=8 m=59 s=0
